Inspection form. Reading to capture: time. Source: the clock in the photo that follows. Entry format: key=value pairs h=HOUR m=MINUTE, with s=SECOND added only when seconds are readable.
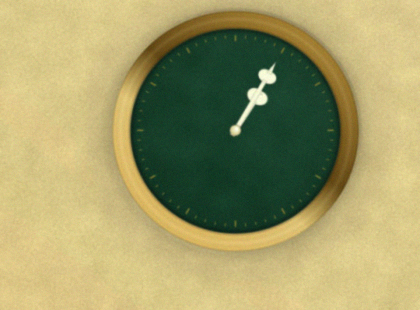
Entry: h=1 m=5
